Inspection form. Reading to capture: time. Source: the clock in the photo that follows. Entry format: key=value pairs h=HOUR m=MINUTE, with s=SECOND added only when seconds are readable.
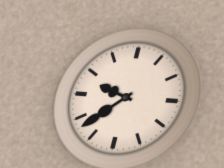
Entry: h=9 m=38
